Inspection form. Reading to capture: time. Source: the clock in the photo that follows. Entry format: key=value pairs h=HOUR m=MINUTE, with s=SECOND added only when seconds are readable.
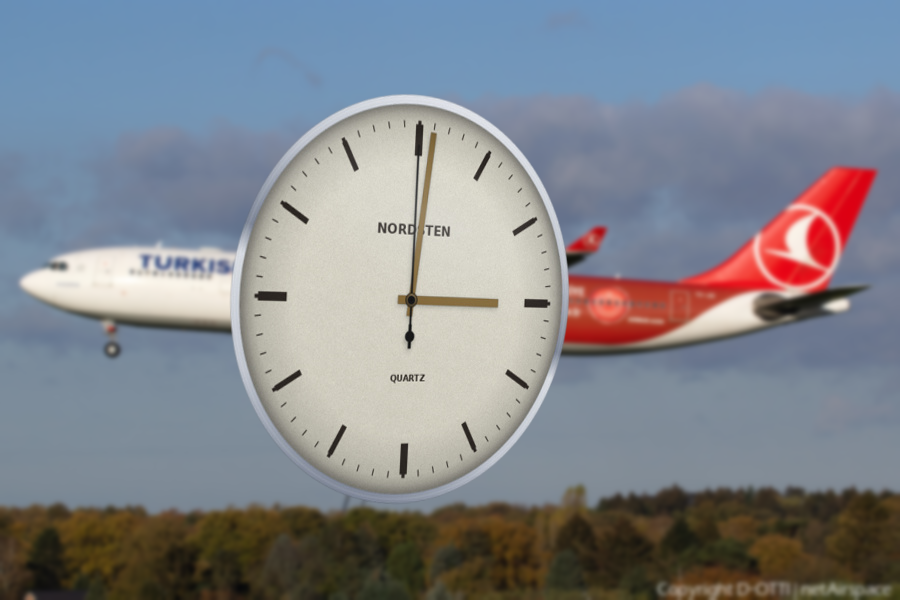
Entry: h=3 m=1 s=0
